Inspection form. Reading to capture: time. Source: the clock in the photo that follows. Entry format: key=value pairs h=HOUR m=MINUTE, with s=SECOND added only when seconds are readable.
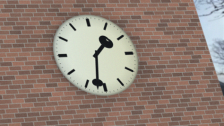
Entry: h=1 m=32
